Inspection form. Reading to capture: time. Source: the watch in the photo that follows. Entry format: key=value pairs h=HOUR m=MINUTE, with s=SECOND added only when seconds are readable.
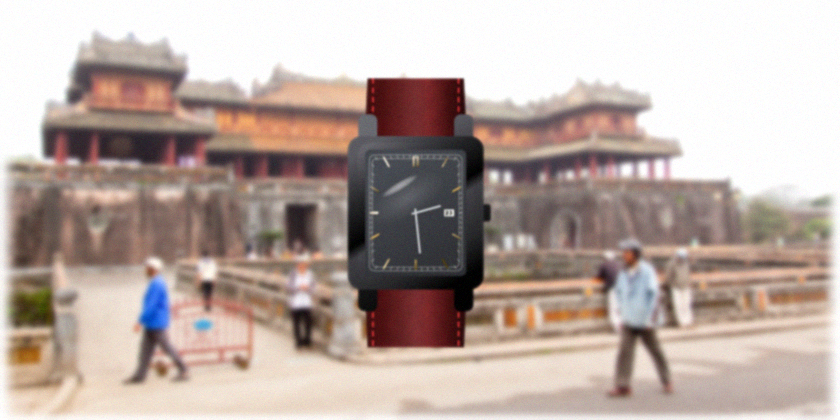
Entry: h=2 m=29
